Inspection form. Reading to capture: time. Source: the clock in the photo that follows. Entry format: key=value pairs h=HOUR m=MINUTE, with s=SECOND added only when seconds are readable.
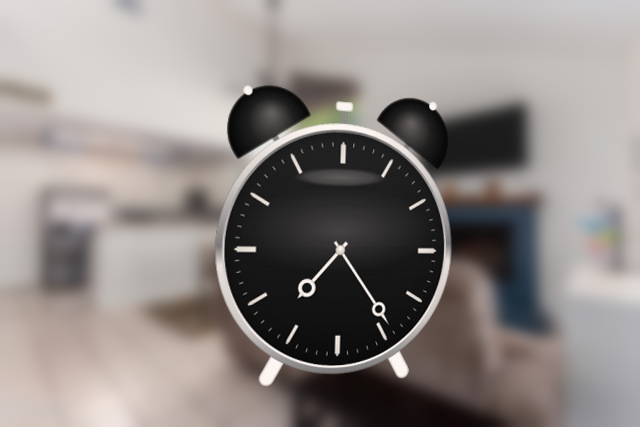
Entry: h=7 m=24
